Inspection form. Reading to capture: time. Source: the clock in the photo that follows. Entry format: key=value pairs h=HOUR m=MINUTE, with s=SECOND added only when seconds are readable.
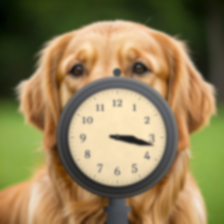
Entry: h=3 m=17
